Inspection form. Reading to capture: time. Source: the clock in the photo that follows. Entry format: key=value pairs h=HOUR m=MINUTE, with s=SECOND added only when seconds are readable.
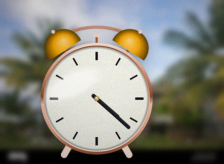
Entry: h=4 m=22
